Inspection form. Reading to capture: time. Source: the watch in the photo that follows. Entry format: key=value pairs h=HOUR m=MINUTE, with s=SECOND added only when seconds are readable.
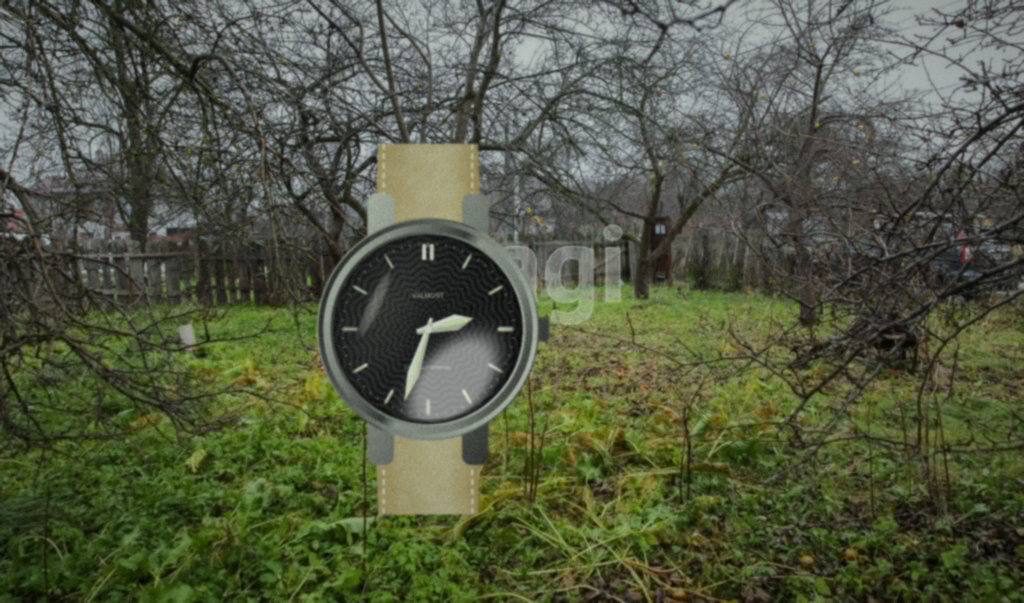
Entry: h=2 m=33
